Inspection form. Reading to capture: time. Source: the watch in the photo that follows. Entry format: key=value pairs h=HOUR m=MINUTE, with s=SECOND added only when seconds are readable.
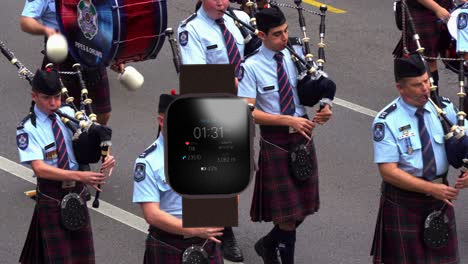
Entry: h=1 m=31
